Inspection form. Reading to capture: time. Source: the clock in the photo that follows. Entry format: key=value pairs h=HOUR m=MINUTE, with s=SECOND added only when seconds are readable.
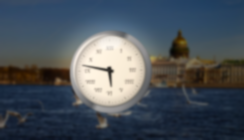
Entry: h=5 m=47
